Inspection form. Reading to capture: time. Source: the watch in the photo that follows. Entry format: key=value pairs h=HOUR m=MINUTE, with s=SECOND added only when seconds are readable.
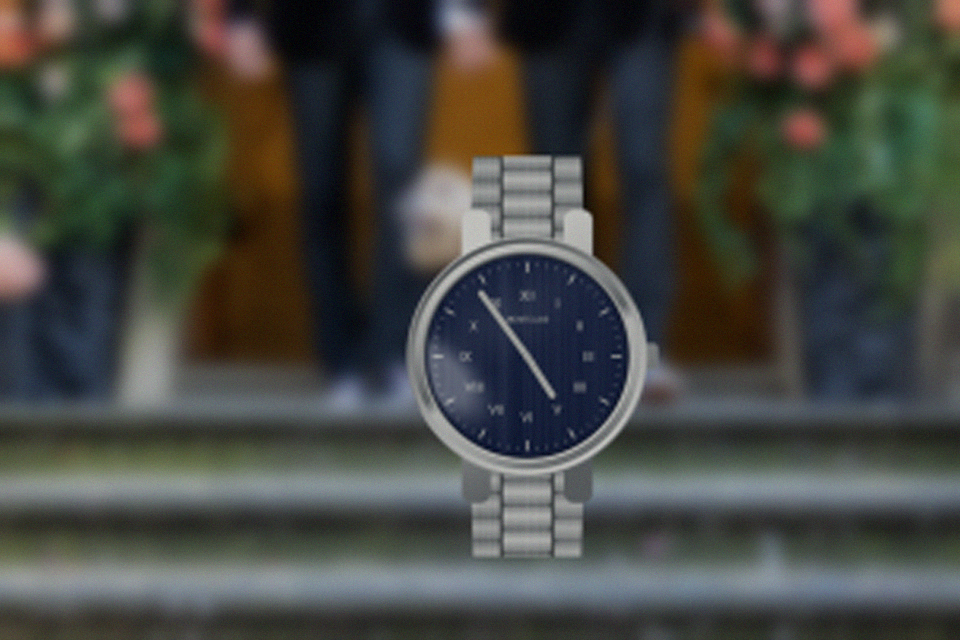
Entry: h=4 m=54
